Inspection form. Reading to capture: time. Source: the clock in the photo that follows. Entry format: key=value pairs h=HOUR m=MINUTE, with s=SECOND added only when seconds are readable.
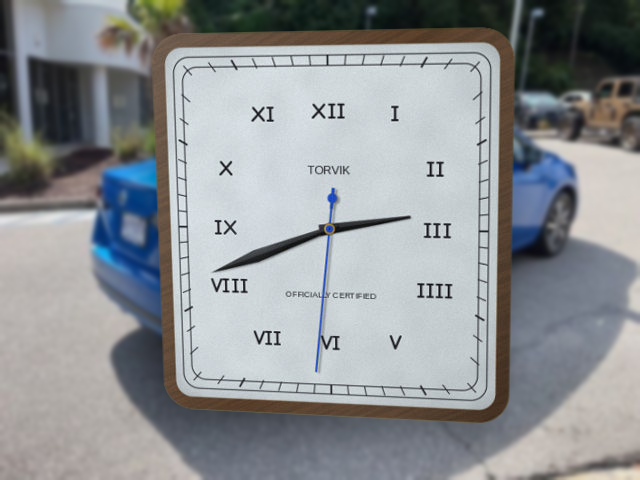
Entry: h=2 m=41 s=31
